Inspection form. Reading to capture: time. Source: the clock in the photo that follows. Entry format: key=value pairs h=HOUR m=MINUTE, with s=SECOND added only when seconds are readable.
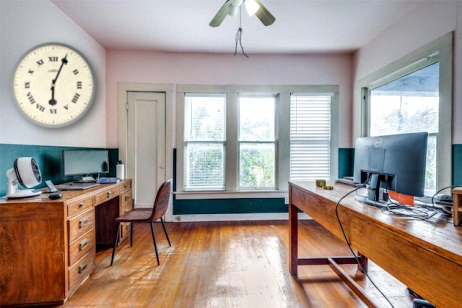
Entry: h=6 m=4
